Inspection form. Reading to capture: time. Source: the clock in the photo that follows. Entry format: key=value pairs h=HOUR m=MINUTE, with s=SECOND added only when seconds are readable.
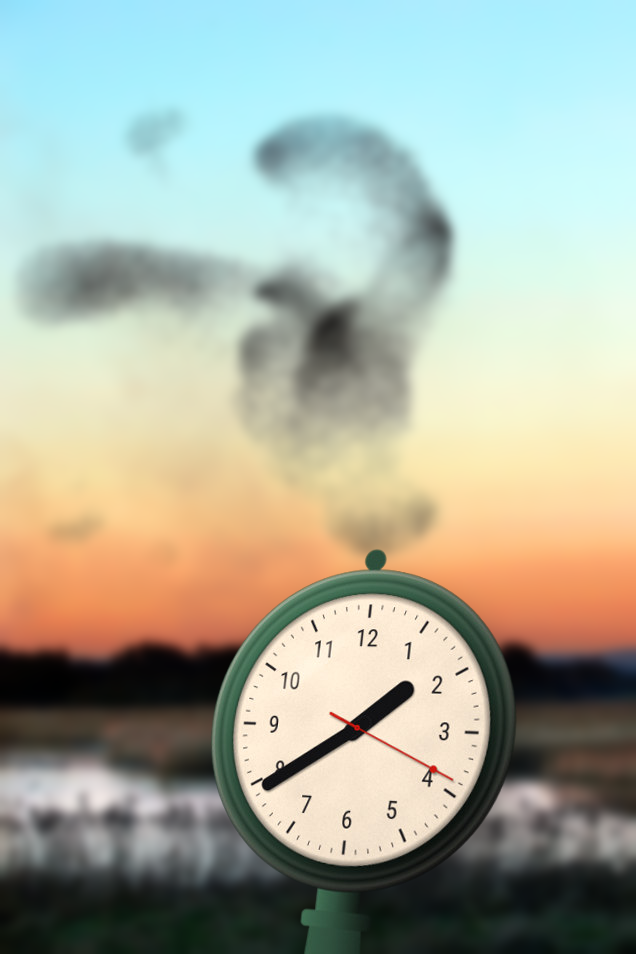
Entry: h=1 m=39 s=19
